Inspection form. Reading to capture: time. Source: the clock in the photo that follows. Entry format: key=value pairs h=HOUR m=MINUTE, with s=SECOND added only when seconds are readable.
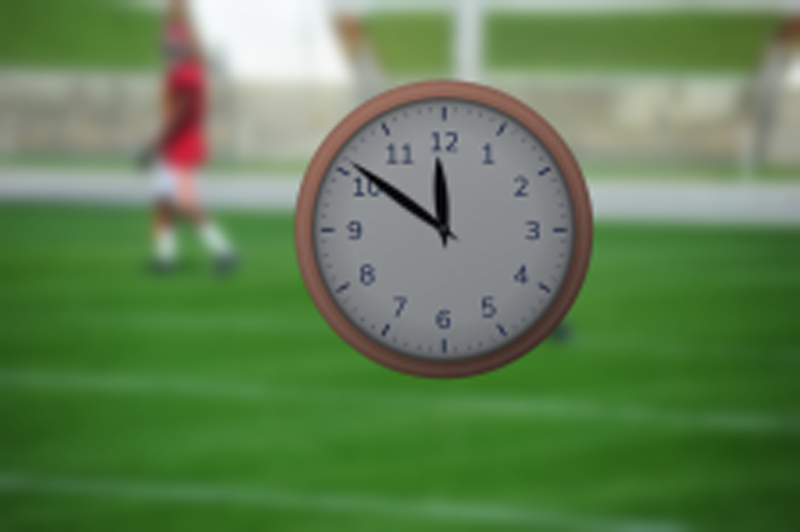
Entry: h=11 m=51
